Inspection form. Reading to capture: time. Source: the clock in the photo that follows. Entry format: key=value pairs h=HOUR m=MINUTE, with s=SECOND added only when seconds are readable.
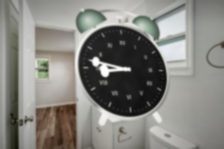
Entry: h=8 m=47
